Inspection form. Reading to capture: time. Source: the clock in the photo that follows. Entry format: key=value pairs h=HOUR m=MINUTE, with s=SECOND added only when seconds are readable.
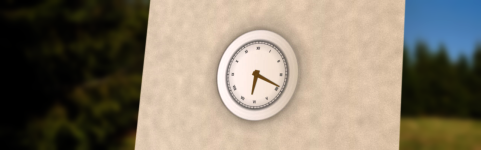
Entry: h=6 m=19
